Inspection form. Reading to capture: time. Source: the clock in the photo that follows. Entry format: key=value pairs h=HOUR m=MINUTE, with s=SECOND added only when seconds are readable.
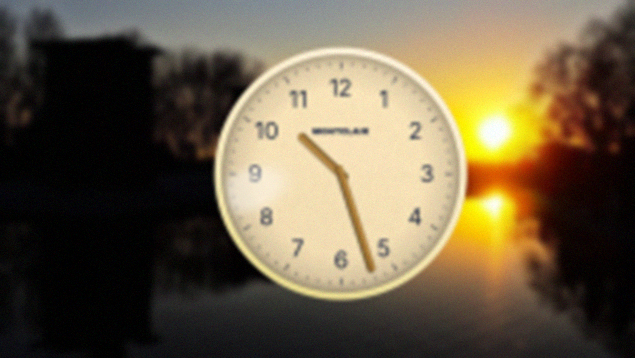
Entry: h=10 m=27
